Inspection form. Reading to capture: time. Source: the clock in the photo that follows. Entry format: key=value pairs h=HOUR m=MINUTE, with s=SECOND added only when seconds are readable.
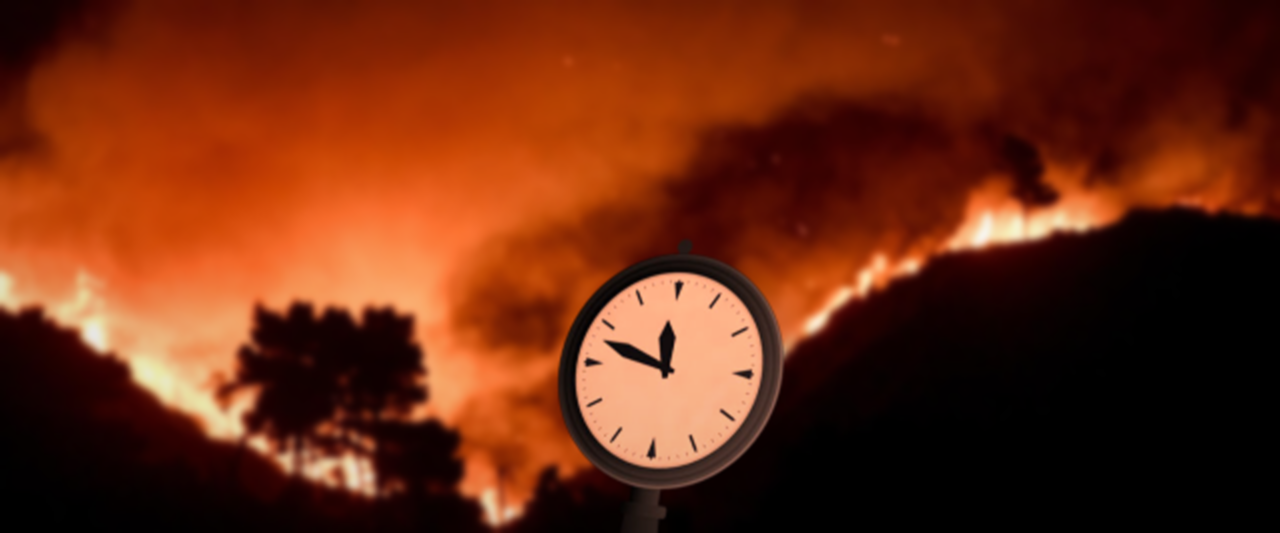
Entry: h=11 m=48
